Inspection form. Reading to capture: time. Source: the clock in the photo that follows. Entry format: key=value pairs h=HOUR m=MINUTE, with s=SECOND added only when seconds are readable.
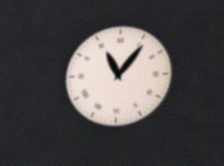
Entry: h=11 m=6
